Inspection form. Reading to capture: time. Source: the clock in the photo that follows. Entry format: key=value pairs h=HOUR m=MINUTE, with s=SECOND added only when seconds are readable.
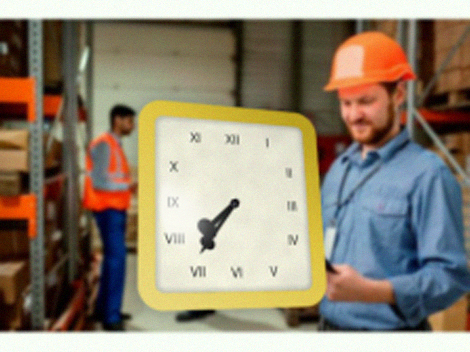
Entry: h=7 m=36
